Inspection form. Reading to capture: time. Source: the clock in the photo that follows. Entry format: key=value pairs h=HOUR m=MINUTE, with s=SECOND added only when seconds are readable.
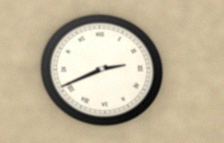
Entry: h=2 m=41
